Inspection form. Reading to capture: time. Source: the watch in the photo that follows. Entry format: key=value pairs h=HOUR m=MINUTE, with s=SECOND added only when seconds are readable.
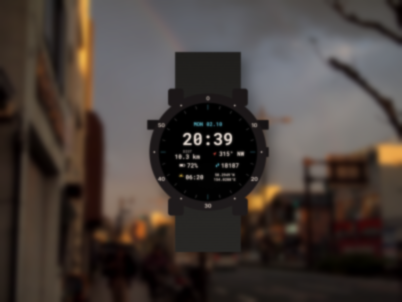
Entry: h=20 m=39
